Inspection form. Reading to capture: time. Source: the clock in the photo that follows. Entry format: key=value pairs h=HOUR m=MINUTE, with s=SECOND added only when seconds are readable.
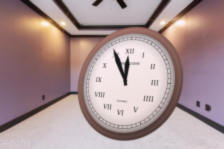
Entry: h=11 m=55
